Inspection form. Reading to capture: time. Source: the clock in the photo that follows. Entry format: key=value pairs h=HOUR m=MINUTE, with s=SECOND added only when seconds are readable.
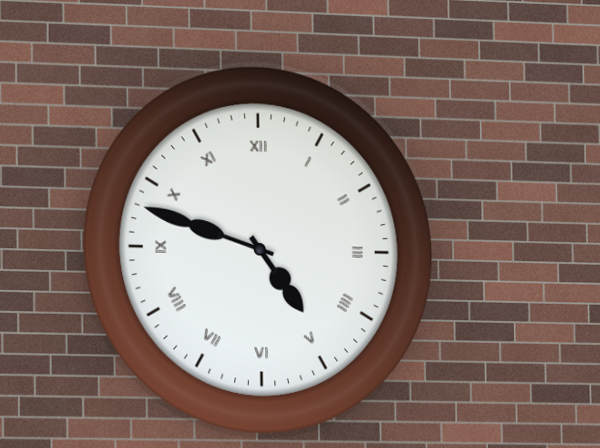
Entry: h=4 m=48
